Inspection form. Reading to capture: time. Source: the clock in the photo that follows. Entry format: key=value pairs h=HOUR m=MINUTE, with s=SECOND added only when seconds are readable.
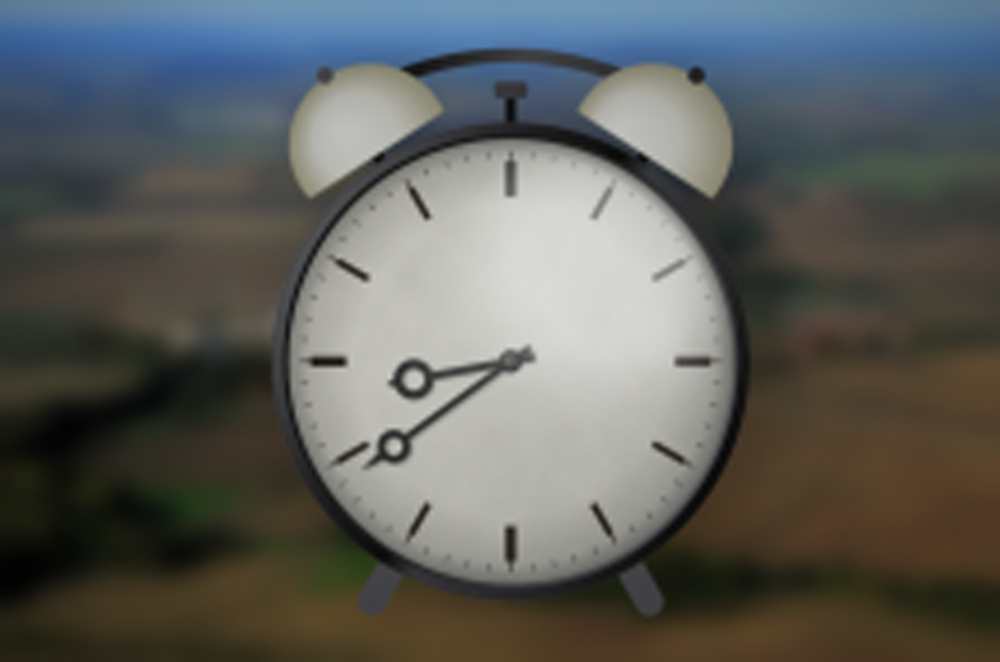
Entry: h=8 m=39
